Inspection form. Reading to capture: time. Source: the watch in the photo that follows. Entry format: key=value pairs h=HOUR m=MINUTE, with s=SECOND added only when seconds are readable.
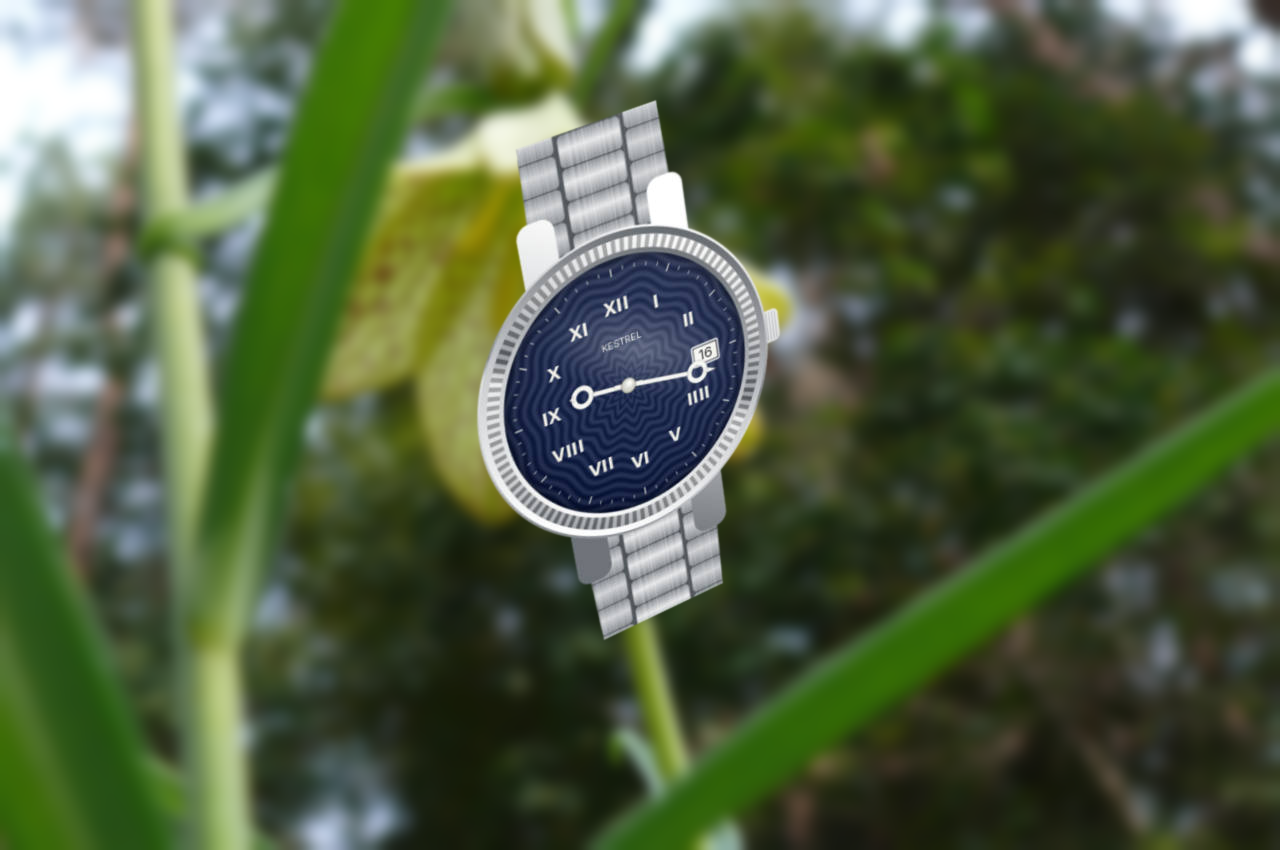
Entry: h=9 m=17
